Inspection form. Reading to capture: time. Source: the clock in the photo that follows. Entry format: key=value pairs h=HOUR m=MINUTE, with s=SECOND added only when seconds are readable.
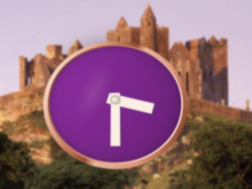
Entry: h=3 m=30
